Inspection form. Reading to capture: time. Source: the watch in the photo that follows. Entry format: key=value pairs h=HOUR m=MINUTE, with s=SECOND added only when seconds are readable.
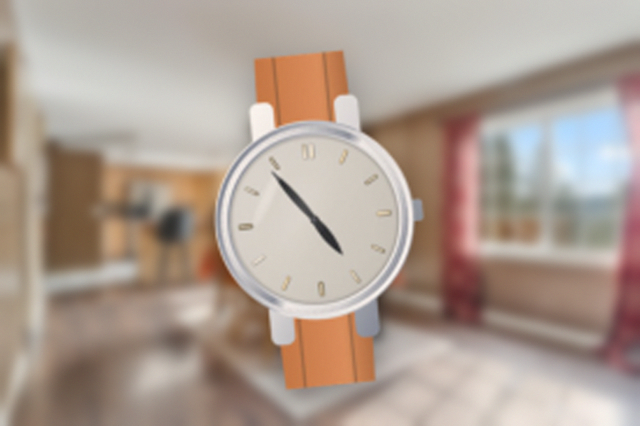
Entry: h=4 m=54
